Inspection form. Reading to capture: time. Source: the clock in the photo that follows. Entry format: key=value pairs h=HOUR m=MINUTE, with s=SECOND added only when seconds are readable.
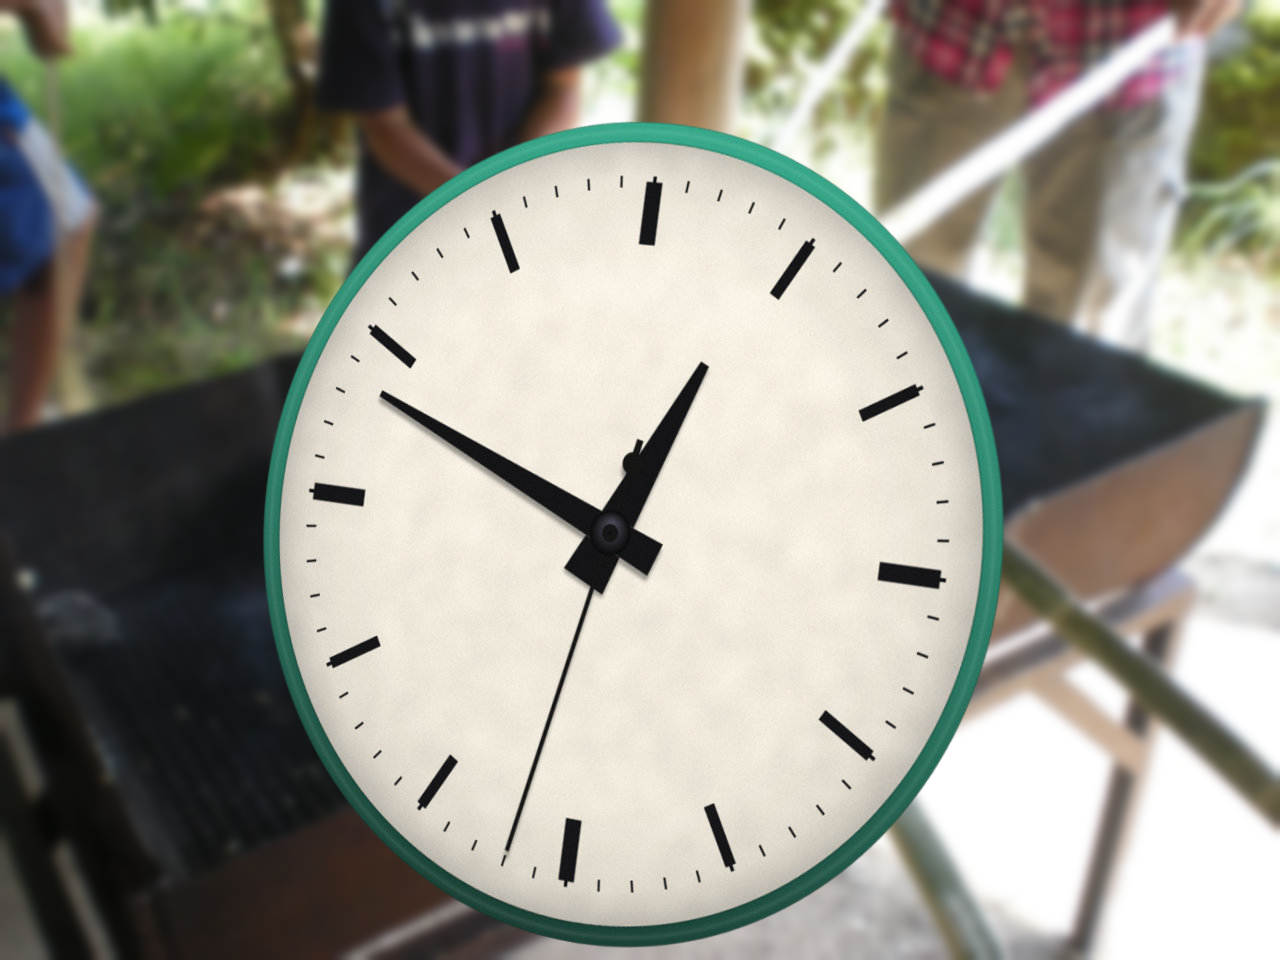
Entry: h=12 m=48 s=32
